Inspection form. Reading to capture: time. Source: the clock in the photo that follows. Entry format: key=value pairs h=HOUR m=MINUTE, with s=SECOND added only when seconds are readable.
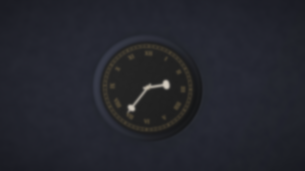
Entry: h=2 m=36
